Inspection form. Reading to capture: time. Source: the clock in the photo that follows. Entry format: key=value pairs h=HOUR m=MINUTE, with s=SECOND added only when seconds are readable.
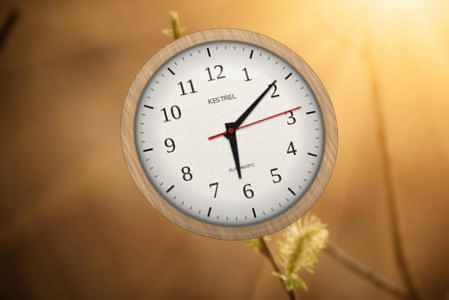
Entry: h=6 m=9 s=14
